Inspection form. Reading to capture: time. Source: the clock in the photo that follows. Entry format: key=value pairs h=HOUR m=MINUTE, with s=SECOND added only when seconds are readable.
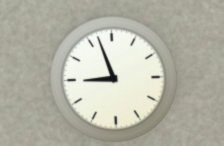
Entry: h=8 m=57
